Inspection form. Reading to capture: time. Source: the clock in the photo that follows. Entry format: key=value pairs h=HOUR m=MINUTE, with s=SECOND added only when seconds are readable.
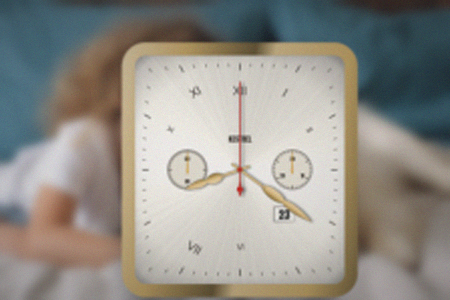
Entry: h=8 m=21
